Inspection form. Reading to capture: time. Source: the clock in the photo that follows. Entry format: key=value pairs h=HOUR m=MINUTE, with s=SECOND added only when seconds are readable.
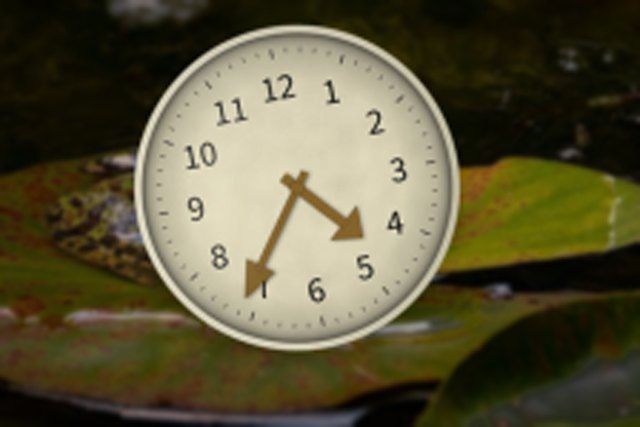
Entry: h=4 m=36
